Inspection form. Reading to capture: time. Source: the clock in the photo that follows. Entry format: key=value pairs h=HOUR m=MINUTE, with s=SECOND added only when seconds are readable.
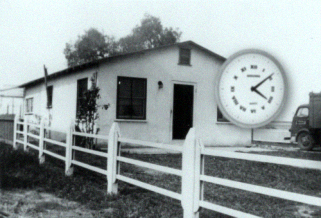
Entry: h=4 m=9
